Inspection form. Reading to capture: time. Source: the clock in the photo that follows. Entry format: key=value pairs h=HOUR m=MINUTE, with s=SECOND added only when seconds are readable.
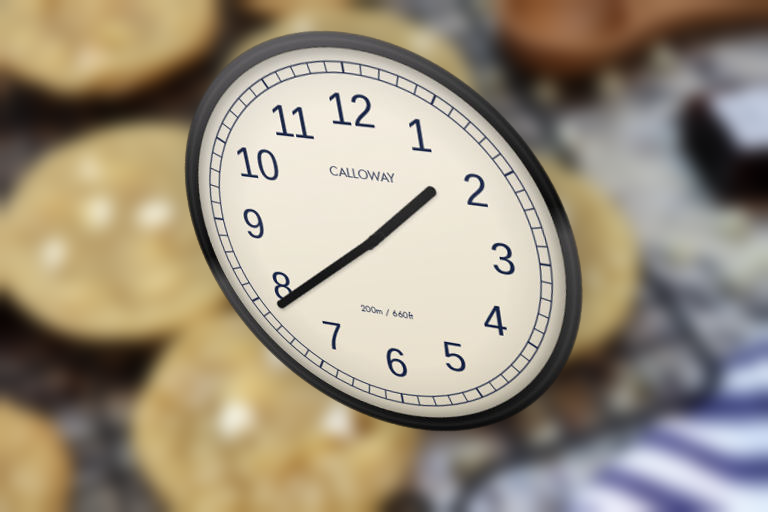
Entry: h=1 m=39
